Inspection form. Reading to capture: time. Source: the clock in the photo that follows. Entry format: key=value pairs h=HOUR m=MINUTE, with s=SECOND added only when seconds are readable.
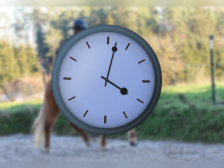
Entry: h=4 m=2
